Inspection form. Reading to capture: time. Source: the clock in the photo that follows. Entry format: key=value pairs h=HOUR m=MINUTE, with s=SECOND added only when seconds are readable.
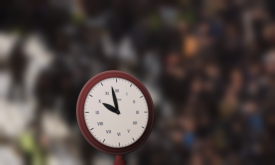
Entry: h=9 m=58
